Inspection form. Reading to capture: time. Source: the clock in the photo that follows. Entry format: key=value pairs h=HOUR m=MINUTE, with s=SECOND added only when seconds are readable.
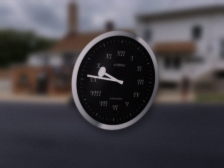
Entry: h=9 m=46
